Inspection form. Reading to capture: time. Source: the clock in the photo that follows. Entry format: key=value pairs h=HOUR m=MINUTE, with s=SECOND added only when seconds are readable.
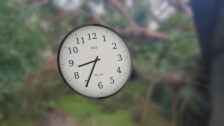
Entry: h=8 m=35
